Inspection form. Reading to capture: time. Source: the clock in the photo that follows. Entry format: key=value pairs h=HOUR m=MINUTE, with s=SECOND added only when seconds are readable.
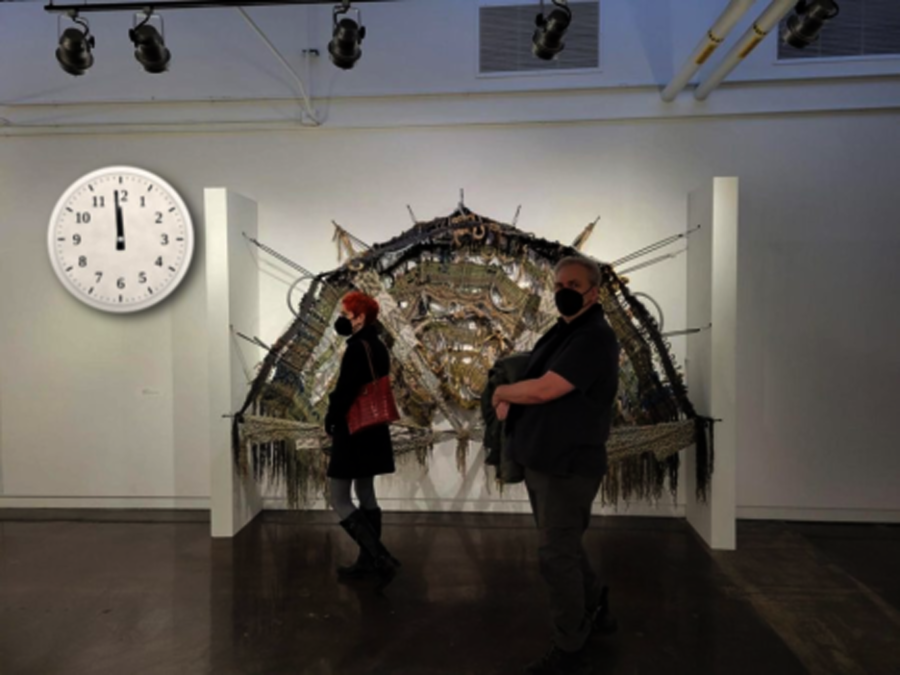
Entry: h=11 m=59
